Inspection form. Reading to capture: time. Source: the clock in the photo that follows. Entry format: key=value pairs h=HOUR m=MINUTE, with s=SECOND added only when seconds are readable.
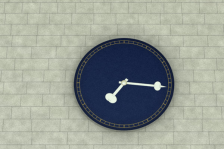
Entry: h=7 m=16
